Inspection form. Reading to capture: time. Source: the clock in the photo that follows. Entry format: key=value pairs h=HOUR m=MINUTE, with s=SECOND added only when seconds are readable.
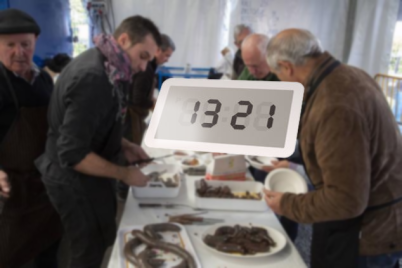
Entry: h=13 m=21
